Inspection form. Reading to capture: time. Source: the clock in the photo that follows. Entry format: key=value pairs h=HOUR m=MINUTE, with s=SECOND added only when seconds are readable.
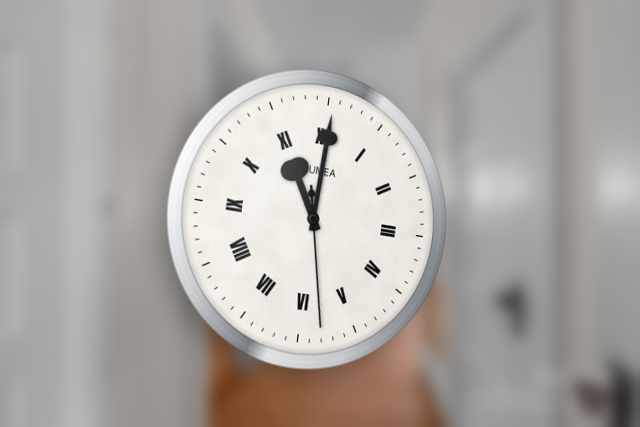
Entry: h=11 m=0 s=28
